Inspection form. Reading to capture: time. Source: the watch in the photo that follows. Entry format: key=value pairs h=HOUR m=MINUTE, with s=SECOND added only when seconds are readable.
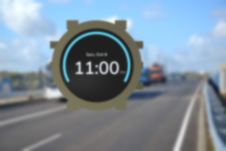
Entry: h=11 m=0
